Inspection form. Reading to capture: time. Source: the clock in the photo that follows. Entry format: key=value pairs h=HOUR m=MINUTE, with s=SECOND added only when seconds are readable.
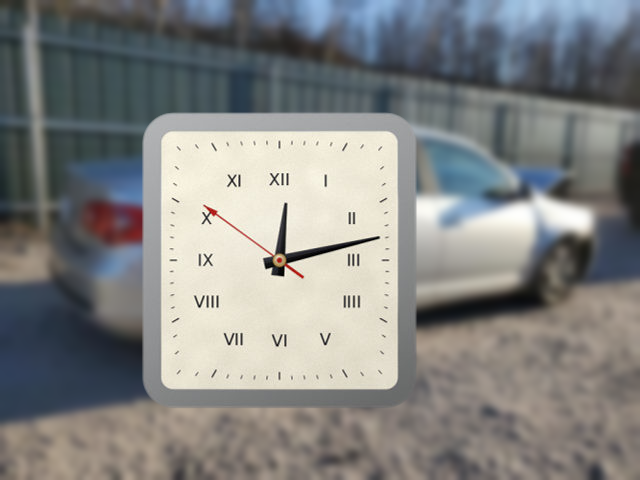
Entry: h=12 m=12 s=51
